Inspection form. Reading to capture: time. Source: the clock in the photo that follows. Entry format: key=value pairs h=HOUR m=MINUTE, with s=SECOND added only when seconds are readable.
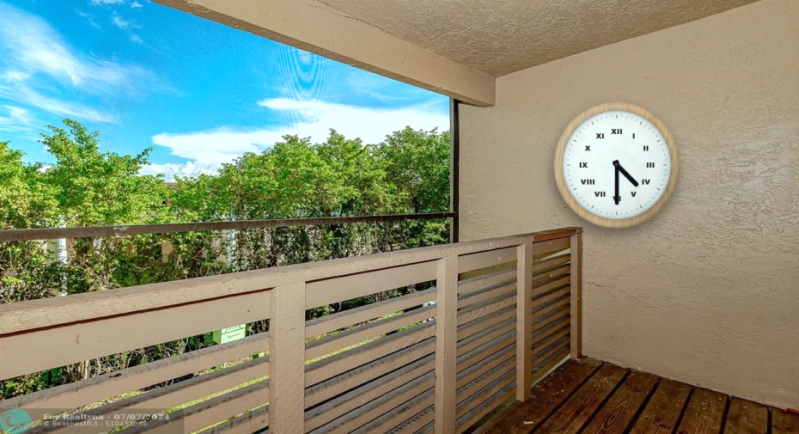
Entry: h=4 m=30
